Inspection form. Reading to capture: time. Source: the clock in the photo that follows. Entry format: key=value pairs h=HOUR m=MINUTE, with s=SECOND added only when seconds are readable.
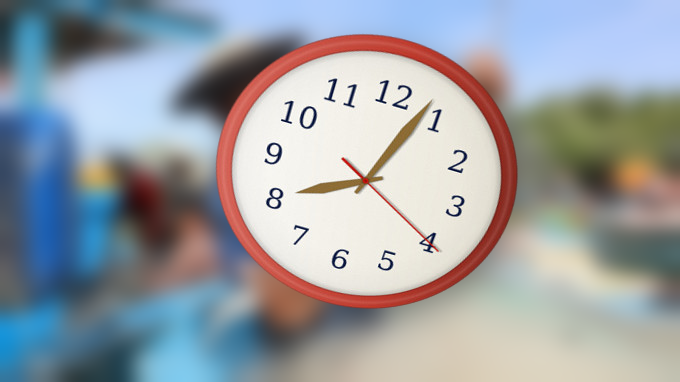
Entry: h=8 m=3 s=20
